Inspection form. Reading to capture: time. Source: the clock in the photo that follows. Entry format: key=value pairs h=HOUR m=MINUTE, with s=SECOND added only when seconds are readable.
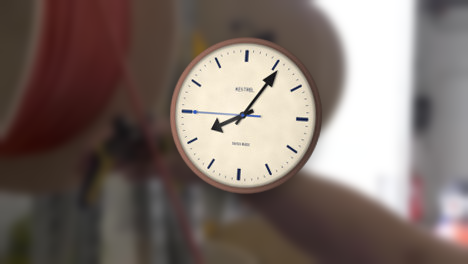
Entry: h=8 m=5 s=45
